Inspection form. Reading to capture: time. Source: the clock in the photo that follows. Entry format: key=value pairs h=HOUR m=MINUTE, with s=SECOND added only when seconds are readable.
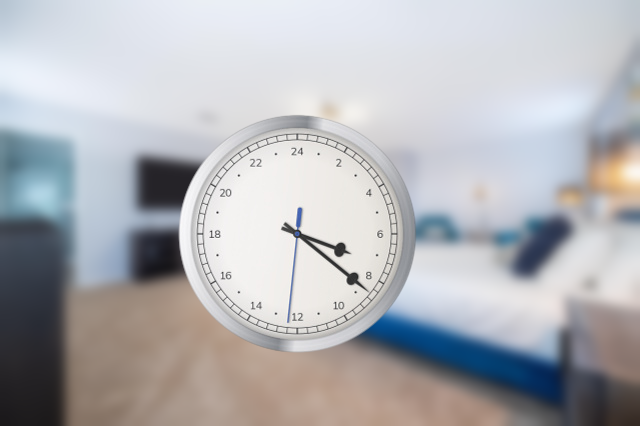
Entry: h=7 m=21 s=31
